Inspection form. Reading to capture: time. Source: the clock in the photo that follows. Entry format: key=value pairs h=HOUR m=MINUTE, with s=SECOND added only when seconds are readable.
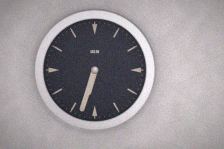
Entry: h=6 m=33
